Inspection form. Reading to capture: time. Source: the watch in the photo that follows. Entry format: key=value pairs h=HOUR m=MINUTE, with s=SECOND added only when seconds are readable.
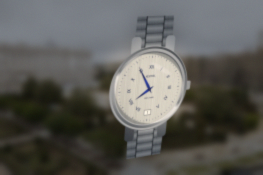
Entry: h=7 m=55
